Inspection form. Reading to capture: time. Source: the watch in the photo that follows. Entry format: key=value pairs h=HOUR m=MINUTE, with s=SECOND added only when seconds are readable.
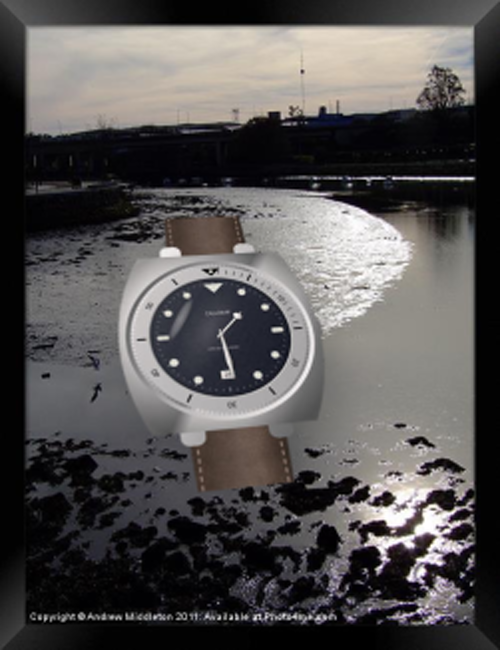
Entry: h=1 m=29
